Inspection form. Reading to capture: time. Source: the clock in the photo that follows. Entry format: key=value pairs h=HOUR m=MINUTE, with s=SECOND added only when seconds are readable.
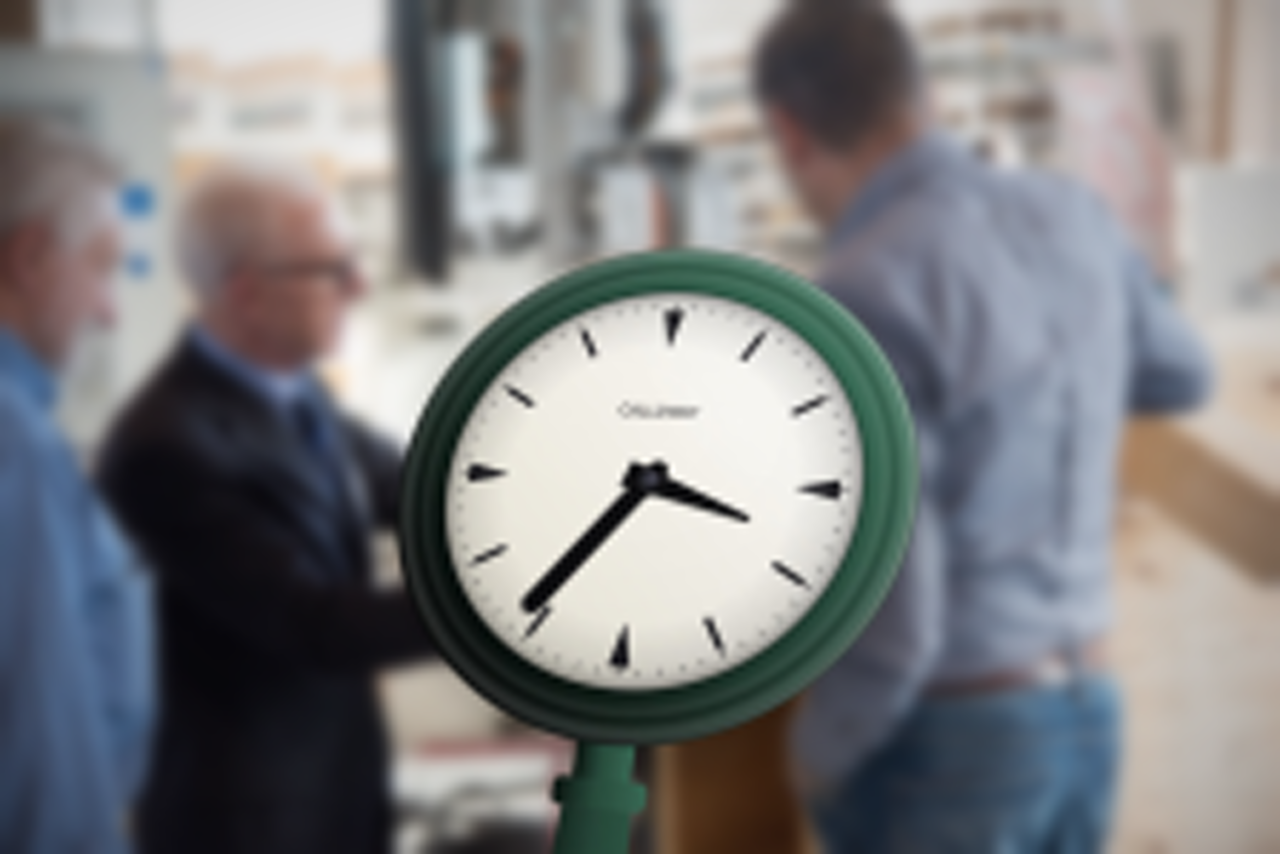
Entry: h=3 m=36
